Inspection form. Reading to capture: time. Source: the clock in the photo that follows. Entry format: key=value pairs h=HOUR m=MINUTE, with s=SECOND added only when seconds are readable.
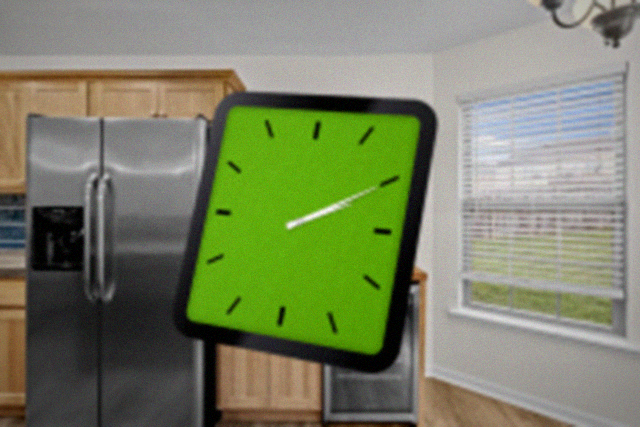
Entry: h=2 m=10
